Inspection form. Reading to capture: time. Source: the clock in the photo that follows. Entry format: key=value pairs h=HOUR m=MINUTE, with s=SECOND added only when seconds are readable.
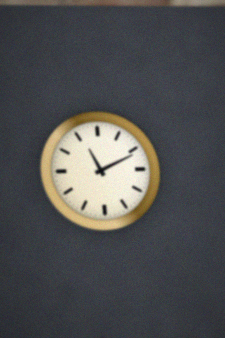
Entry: h=11 m=11
